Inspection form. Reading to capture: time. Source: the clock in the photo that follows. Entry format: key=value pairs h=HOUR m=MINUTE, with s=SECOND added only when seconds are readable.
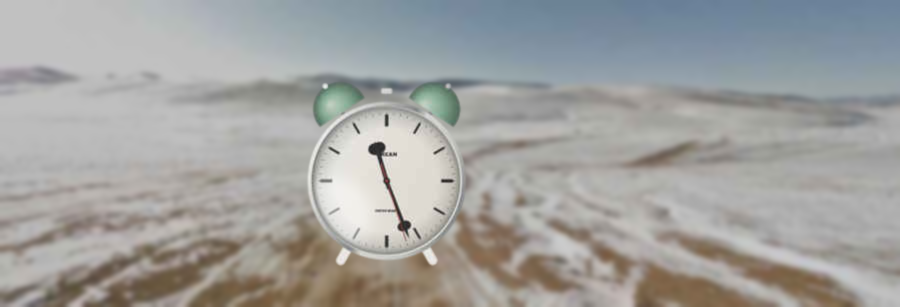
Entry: h=11 m=26 s=27
